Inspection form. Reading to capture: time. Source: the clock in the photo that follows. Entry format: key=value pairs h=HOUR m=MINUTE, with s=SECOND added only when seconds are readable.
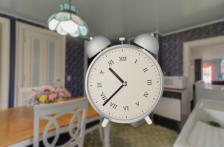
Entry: h=10 m=38
